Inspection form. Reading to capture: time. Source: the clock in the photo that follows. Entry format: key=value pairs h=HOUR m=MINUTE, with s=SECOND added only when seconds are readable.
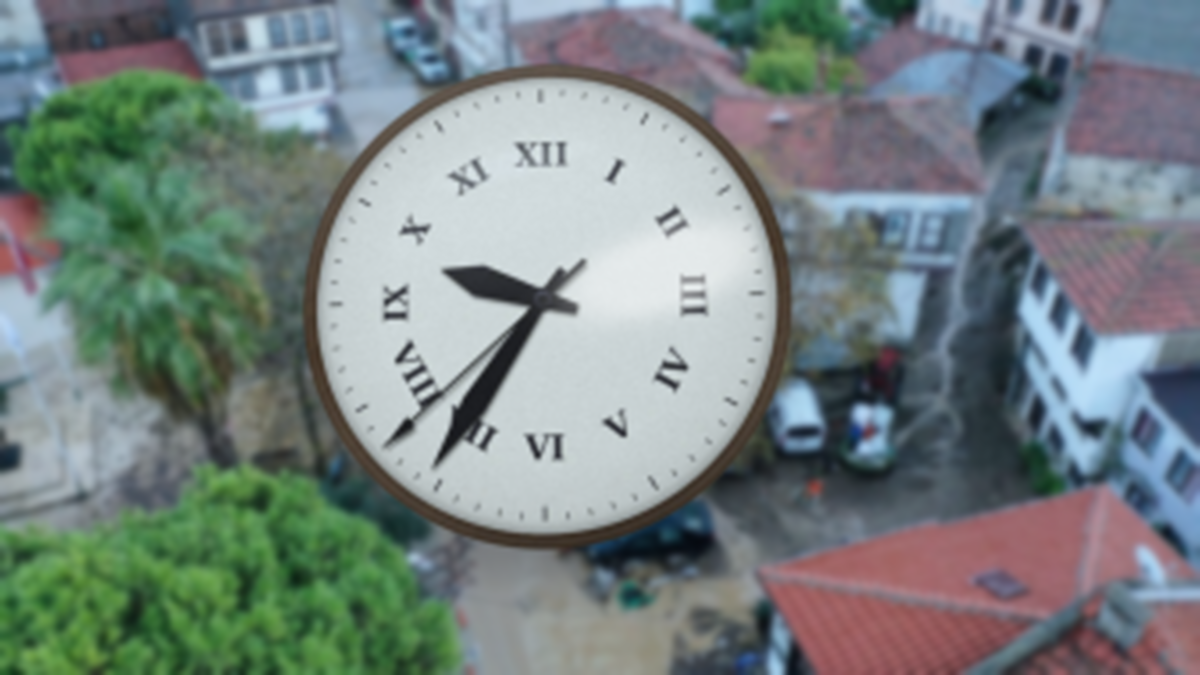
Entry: h=9 m=35 s=38
